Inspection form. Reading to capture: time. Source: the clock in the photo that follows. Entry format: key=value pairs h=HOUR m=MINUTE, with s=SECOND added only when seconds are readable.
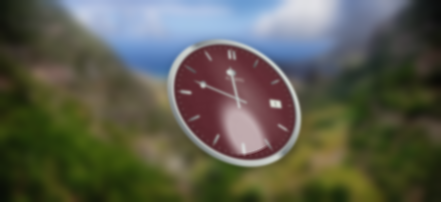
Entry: h=11 m=48
